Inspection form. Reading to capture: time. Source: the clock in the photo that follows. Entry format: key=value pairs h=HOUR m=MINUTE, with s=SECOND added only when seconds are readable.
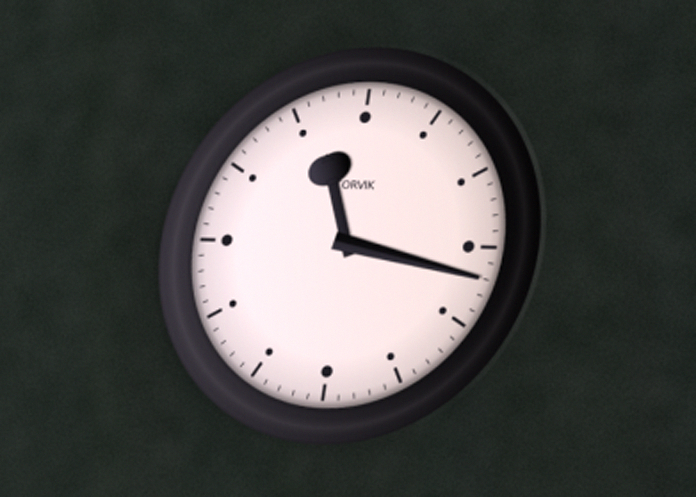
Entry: h=11 m=17
